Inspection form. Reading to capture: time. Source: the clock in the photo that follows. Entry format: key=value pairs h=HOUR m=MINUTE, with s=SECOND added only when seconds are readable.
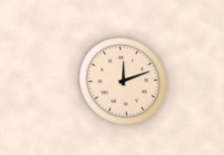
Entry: h=12 m=12
